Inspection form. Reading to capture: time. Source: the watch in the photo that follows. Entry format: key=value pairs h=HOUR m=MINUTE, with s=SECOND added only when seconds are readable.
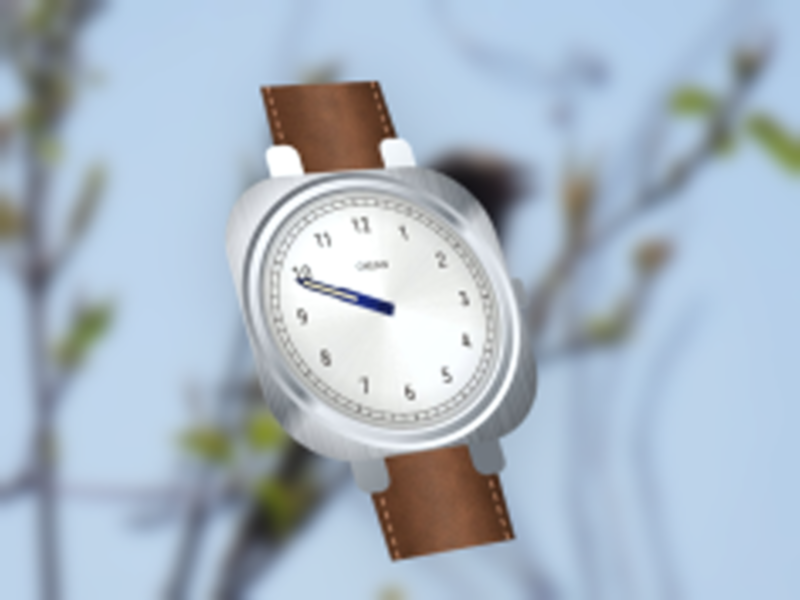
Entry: h=9 m=49
